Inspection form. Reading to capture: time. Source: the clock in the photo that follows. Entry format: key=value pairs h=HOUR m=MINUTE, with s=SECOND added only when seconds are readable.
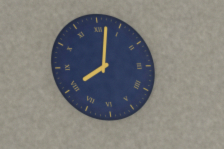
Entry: h=8 m=2
